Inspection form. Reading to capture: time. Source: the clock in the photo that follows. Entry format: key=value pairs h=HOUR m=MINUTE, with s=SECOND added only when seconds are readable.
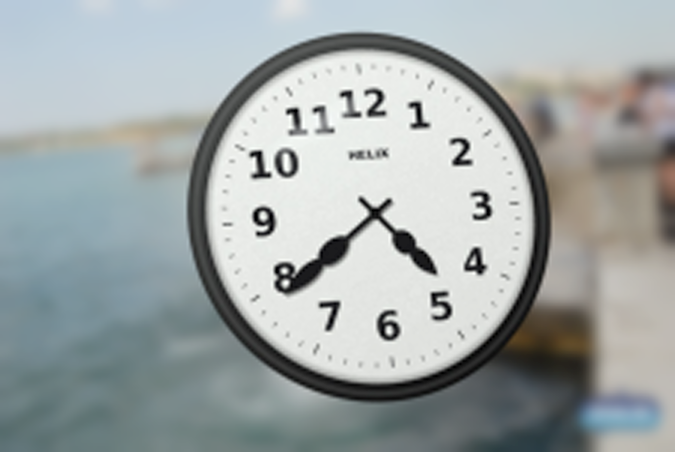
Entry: h=4 m=39
